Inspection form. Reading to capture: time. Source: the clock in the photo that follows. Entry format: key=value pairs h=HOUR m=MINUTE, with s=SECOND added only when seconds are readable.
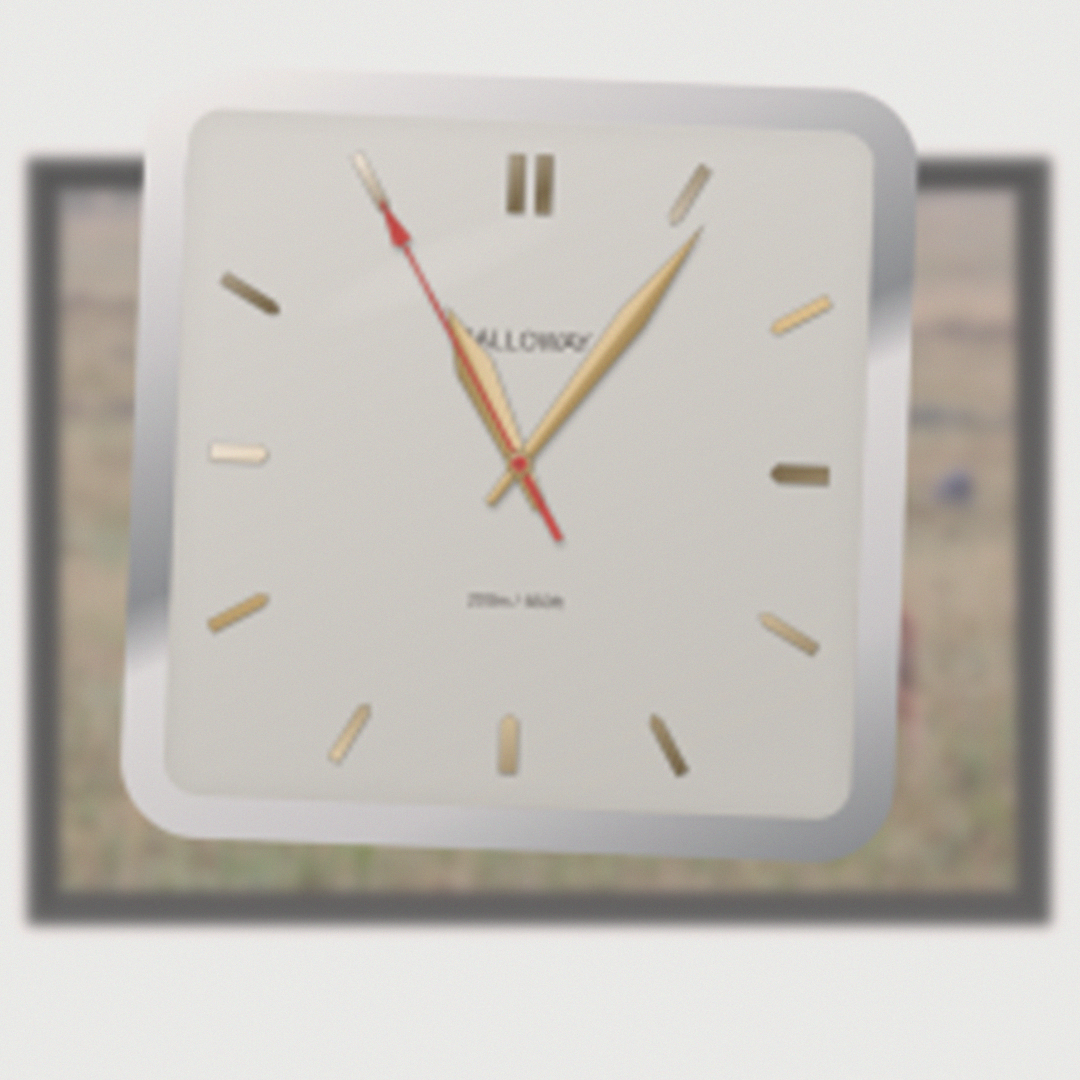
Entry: h=11 m=5 s=55
